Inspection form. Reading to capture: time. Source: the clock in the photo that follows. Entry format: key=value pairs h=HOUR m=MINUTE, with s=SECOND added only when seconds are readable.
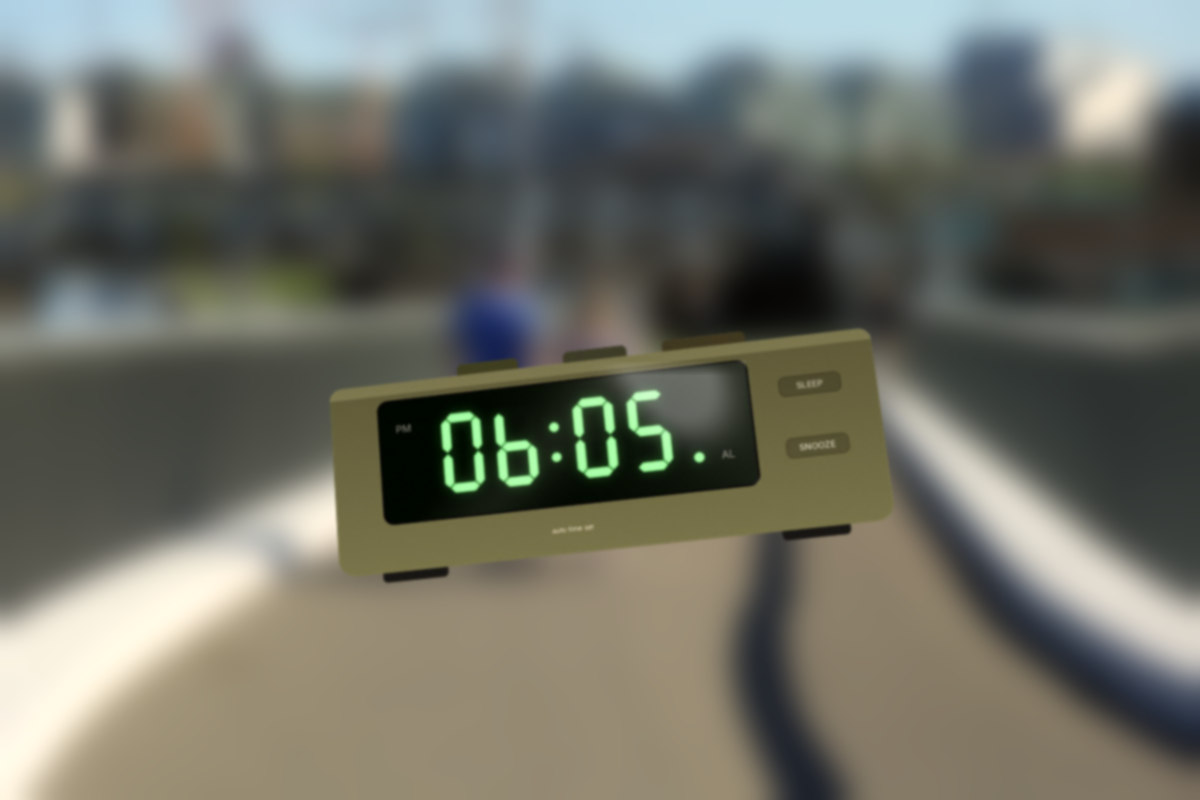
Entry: h=6 m=5
